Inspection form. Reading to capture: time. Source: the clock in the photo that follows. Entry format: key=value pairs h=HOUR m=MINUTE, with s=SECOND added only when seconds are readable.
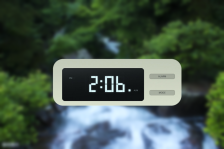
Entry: h=2 m=6
